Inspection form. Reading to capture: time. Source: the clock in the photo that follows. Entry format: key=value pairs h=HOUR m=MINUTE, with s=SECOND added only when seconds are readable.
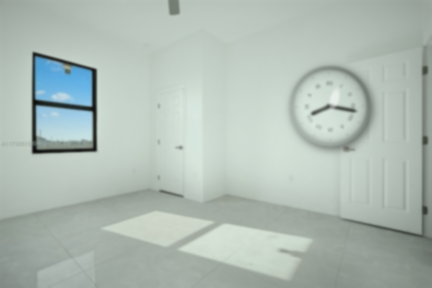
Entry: h=8 m=17
